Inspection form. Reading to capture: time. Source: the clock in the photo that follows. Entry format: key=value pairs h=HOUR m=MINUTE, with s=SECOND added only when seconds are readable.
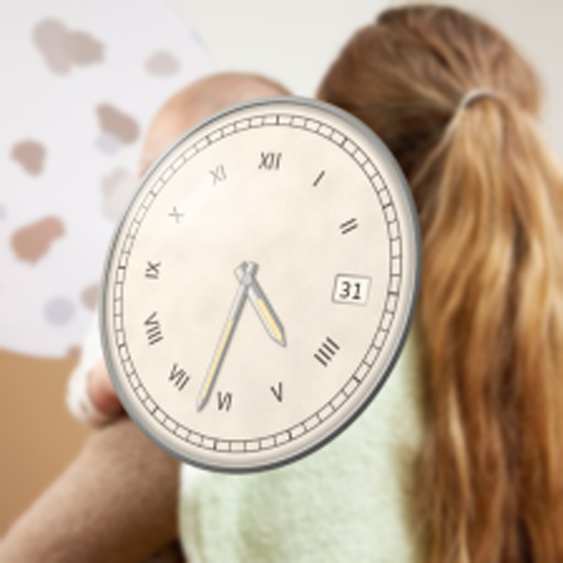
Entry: h=4 m=32
